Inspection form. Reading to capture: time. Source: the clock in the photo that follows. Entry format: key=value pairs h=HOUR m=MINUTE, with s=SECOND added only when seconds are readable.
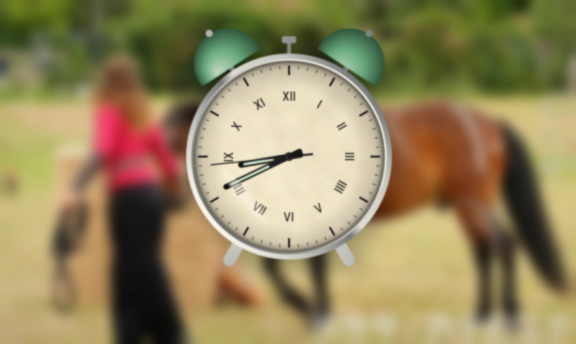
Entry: h=8 m=40 s=44
